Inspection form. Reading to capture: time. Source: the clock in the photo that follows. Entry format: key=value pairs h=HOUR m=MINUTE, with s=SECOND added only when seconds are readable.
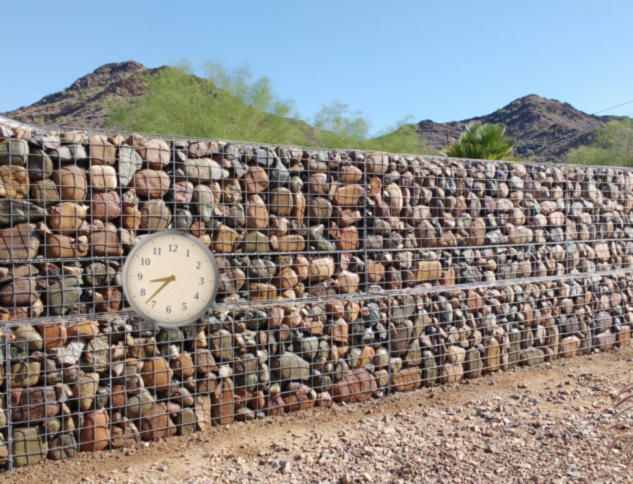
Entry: h=8 m=37
